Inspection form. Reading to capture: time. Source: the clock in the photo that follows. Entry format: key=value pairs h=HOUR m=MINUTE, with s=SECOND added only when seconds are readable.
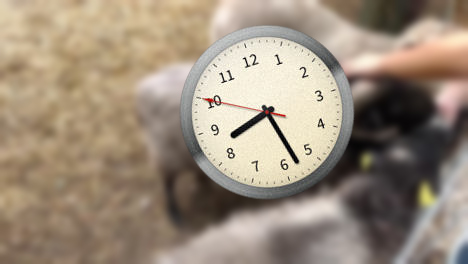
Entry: h=8 m=27 s=50
